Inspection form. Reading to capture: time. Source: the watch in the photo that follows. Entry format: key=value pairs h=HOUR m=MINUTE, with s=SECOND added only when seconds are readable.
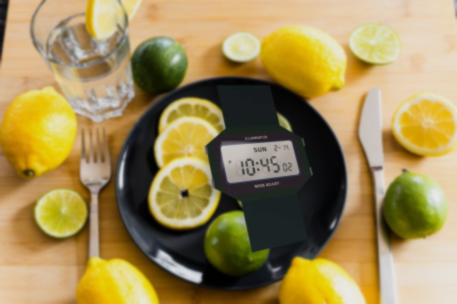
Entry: h=10 m=45
